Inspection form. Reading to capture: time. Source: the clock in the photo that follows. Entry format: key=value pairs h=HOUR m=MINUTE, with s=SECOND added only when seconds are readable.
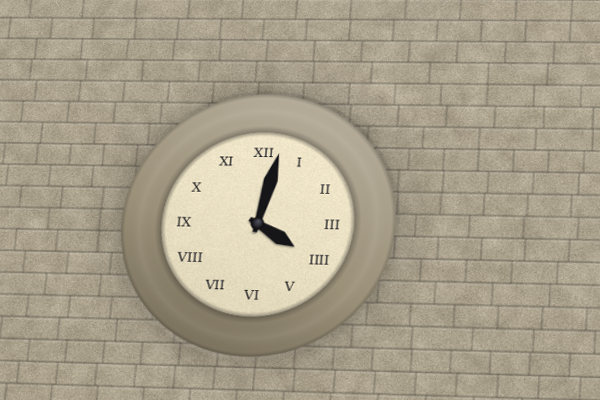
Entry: h=4 m=2
